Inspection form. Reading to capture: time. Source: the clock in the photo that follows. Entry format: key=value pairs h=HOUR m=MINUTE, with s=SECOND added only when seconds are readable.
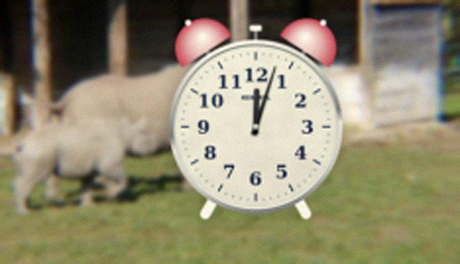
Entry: h=12 m=3
